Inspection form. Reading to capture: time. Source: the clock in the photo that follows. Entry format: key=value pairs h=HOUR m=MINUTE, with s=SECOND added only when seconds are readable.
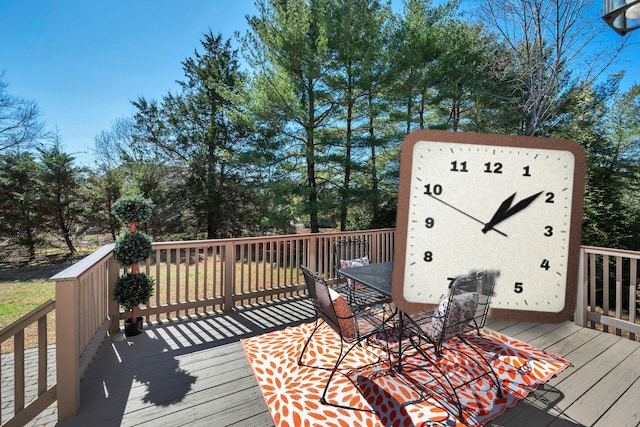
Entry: h=1 m=8 s=49
